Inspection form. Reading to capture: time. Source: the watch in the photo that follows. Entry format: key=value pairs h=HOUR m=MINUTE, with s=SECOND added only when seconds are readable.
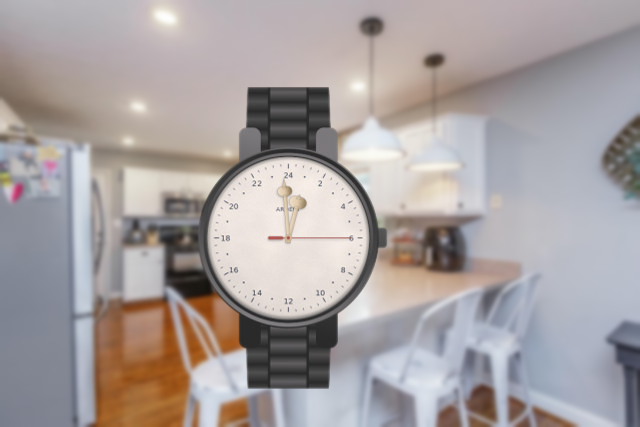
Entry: h=0 m=59 s=15
